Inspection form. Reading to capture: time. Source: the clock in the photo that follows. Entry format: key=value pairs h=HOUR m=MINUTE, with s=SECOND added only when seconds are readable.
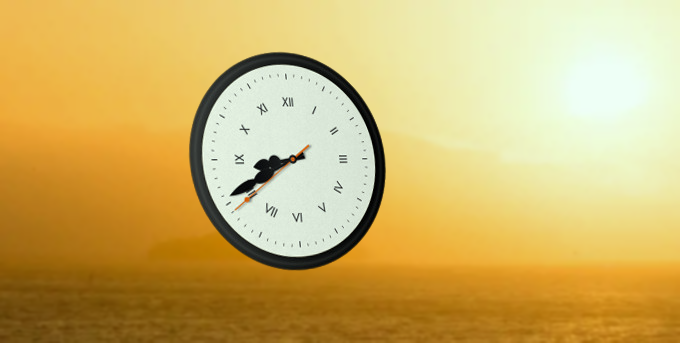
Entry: h=8 m=40 s=39
